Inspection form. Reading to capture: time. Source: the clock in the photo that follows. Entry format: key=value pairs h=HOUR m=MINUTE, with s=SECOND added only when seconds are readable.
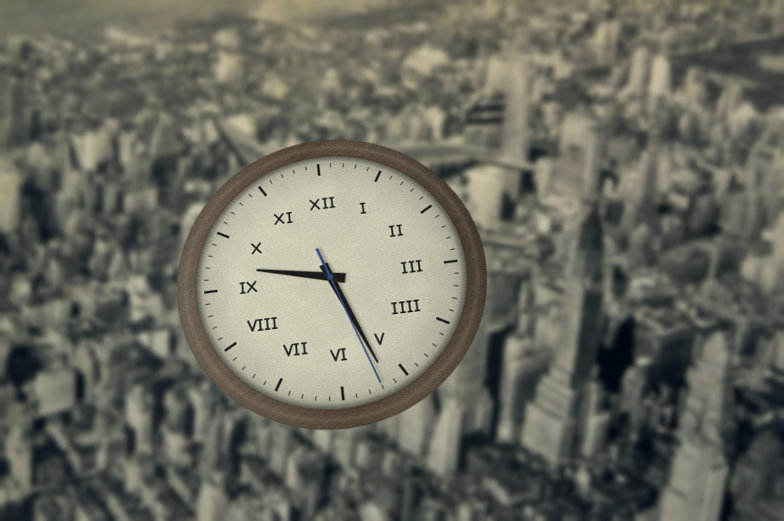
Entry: h=9 m=26 s=27
